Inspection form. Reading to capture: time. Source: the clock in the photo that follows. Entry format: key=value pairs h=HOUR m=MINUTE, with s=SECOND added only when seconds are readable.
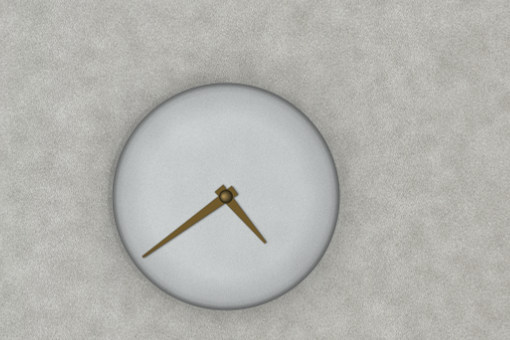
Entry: h=4 m=39
